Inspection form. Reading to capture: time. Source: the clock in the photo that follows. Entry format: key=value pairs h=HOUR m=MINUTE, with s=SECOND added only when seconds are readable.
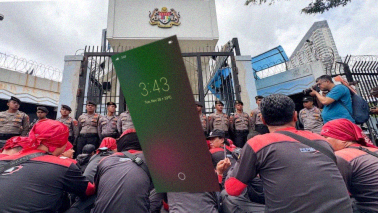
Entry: h=3 m=43
